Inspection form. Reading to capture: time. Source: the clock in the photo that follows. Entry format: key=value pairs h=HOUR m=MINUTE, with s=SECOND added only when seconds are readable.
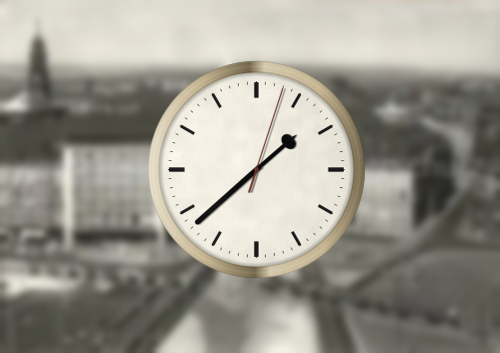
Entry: h=1 m=38 s=3
